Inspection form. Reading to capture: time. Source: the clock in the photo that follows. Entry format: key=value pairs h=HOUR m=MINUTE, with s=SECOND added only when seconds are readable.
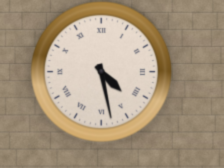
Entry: h=4 m=28
